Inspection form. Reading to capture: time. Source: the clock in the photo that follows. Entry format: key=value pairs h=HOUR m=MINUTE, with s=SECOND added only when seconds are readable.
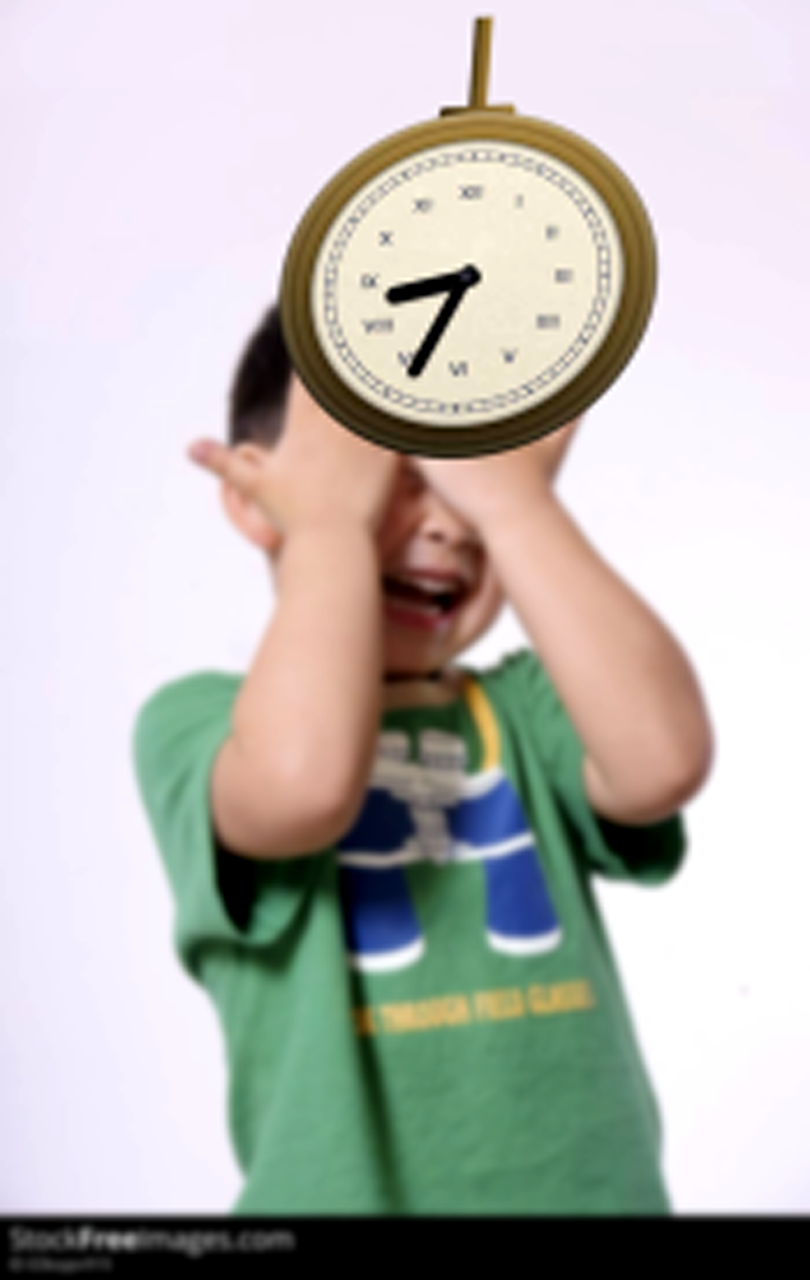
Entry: h=8 m=34
